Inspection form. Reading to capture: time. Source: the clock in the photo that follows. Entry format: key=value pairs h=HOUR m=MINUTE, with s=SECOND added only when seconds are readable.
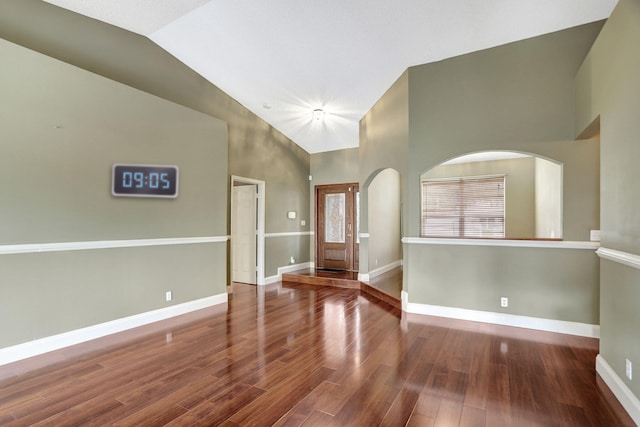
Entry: h=9 m=5
